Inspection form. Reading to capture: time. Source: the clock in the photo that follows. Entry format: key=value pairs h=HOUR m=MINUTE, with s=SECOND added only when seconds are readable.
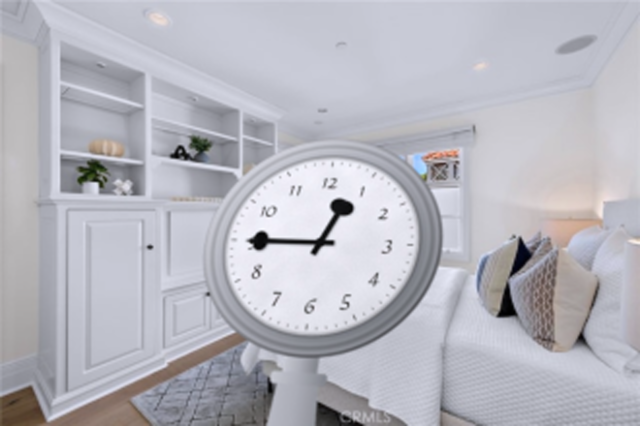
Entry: h=12 m=45
